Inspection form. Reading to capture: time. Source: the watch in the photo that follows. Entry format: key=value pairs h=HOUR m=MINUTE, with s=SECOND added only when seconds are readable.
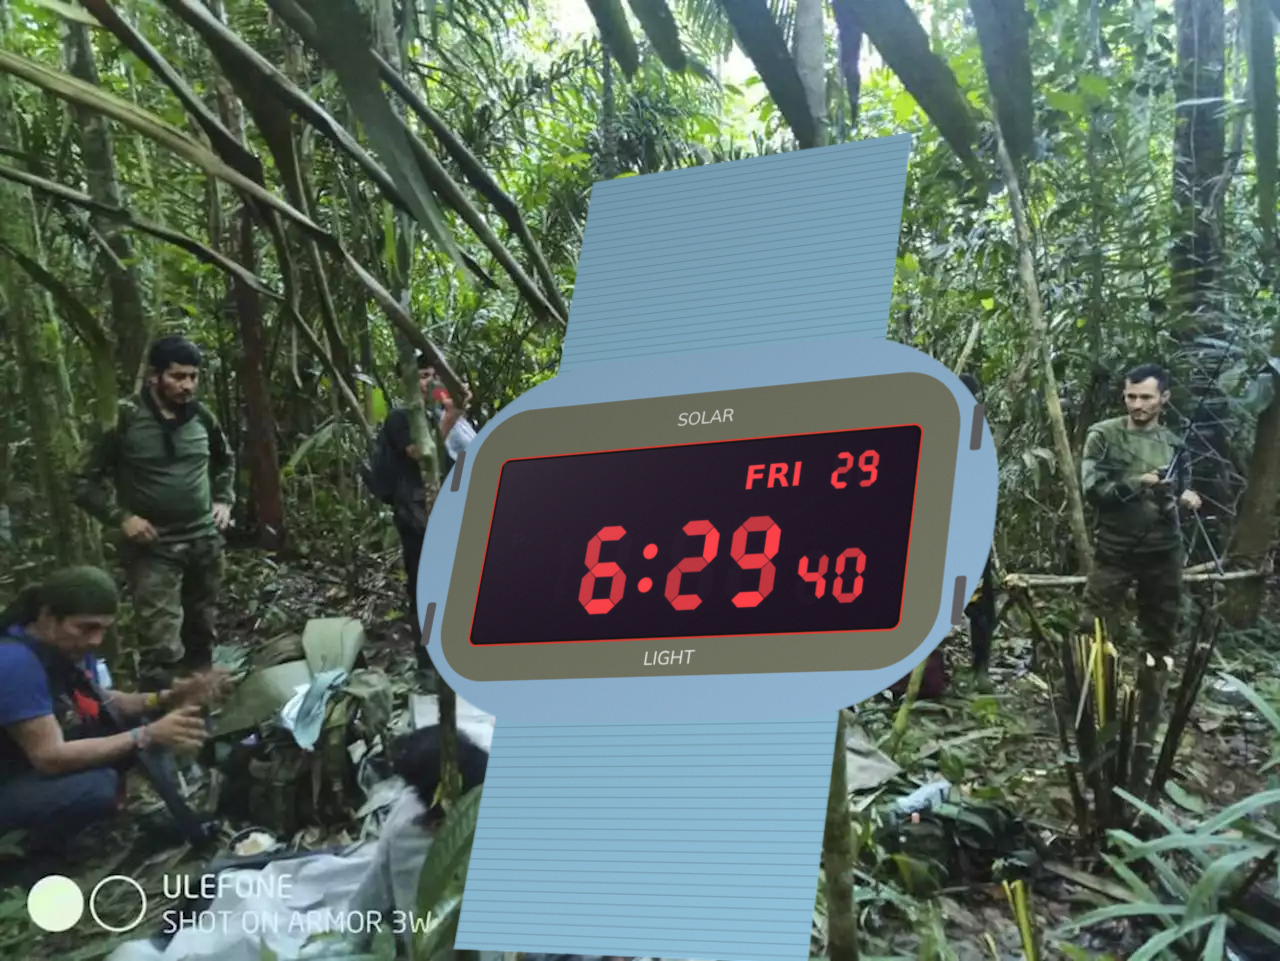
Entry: h=6 m=29 s=40
